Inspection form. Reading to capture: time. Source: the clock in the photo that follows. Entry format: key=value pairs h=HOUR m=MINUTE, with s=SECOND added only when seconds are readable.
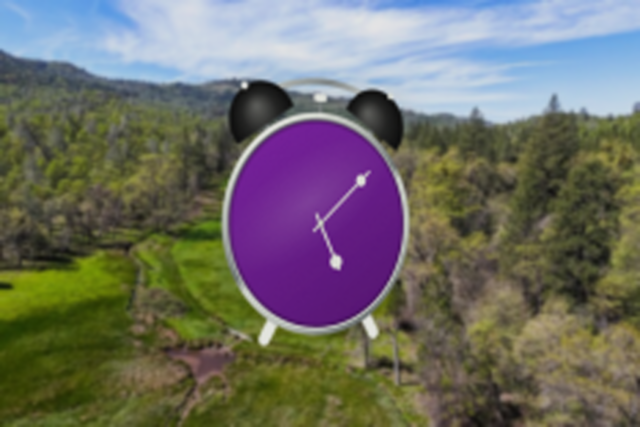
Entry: h=5 m=8
